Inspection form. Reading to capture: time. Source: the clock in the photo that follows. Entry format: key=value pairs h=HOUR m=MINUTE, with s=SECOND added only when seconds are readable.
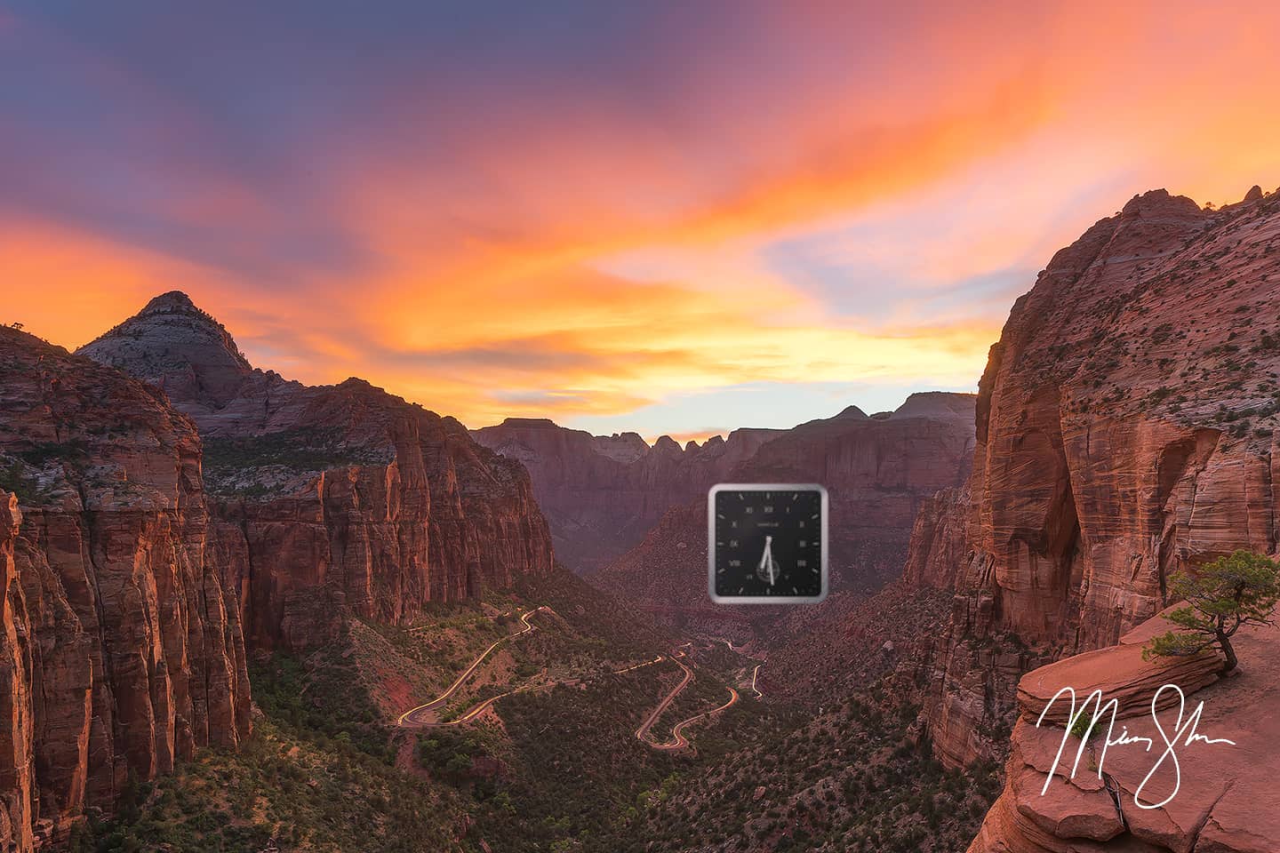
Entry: h=6 m=29
